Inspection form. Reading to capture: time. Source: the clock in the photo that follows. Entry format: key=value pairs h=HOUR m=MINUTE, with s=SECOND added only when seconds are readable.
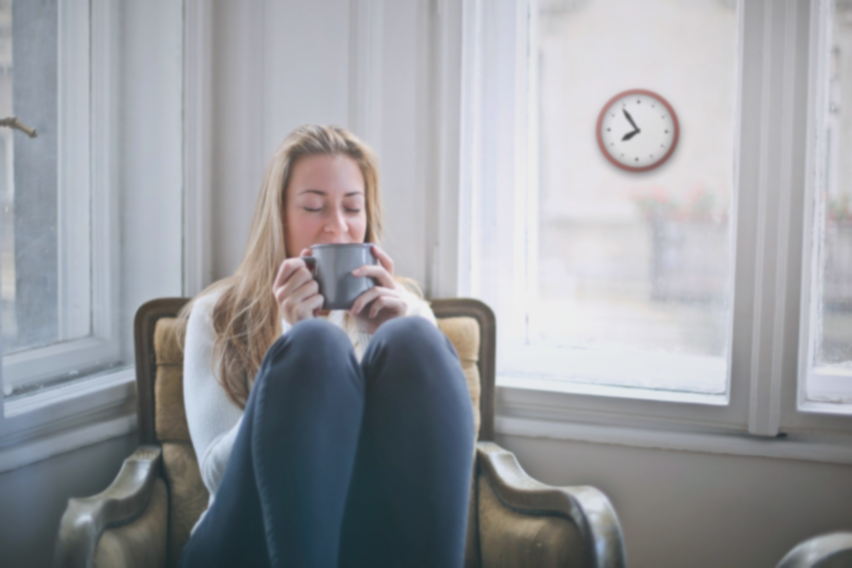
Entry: h=7 m=54
